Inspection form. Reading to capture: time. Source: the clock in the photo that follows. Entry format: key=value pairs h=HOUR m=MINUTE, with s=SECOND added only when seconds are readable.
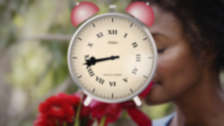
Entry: h=8 m=43
